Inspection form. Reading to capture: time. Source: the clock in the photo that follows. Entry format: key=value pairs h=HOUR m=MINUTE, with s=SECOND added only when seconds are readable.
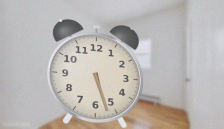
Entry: h=5 m=27
